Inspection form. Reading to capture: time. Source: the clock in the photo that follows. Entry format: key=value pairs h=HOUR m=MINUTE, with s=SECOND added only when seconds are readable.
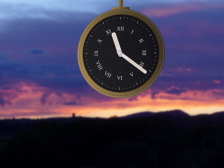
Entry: h=11 m=21
